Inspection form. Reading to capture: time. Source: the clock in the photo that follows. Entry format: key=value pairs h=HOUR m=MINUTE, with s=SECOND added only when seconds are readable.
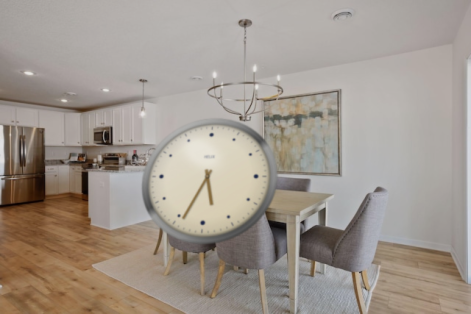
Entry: h=5 m=34
